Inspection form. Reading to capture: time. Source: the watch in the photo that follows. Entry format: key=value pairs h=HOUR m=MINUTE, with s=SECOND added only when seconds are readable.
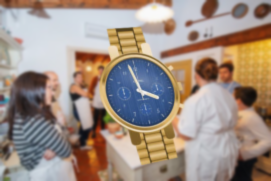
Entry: h=3 m=58
